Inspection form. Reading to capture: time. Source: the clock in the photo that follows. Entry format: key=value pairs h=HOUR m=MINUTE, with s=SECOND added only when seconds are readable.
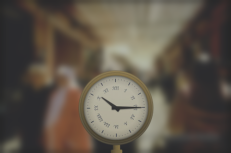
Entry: h=10 m=15
